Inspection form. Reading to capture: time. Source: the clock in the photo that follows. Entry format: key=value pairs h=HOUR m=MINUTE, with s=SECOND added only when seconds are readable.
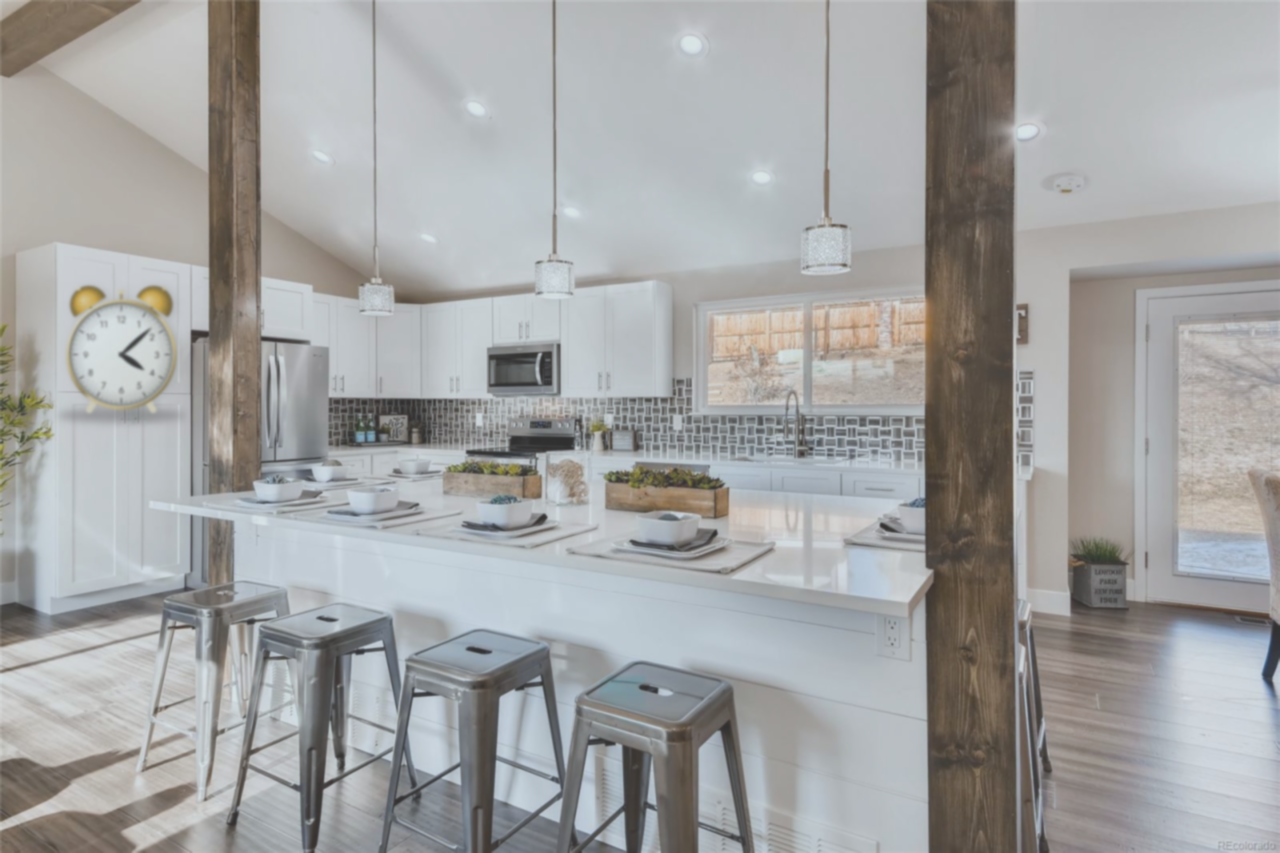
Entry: h=4 m=8
